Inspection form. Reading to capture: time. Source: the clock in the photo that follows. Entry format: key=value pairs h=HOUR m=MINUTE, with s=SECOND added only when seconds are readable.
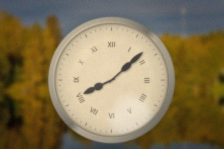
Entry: h=8 m=8
